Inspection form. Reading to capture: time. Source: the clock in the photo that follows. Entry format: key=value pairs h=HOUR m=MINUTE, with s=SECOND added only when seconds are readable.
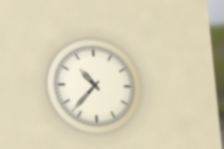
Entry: h=10 m=37
